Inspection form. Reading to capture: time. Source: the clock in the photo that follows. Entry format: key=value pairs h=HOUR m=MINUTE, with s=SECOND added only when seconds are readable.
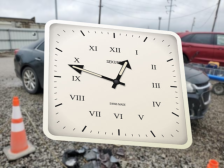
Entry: h=12 m=48
